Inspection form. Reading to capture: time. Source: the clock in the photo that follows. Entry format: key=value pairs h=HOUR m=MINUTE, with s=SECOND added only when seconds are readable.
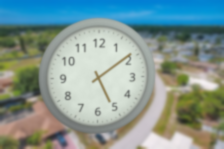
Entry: h=5 m=9
